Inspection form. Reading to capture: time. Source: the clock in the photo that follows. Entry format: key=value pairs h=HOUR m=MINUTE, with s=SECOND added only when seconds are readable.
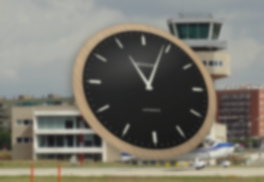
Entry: h=11 m=4
